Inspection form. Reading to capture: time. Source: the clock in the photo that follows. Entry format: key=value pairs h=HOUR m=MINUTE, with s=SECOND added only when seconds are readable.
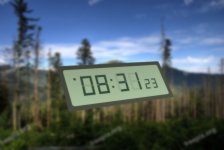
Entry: h=8 m=31 s=23
